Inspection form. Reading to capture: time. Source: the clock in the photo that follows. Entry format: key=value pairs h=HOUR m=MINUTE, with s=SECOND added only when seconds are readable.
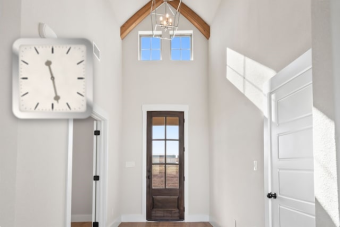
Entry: h=11 m=28
